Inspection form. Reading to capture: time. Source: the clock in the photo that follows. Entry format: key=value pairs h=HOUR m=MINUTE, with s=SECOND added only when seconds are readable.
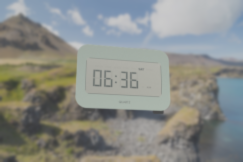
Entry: h=6 m=36
